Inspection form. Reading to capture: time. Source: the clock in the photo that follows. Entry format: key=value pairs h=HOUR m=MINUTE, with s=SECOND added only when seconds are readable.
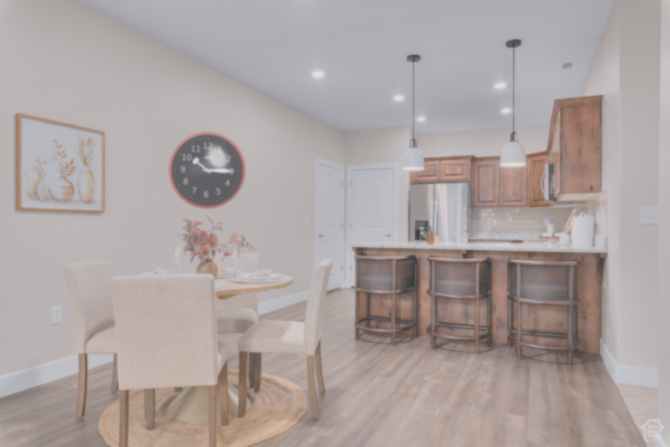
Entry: h=10 m=15
